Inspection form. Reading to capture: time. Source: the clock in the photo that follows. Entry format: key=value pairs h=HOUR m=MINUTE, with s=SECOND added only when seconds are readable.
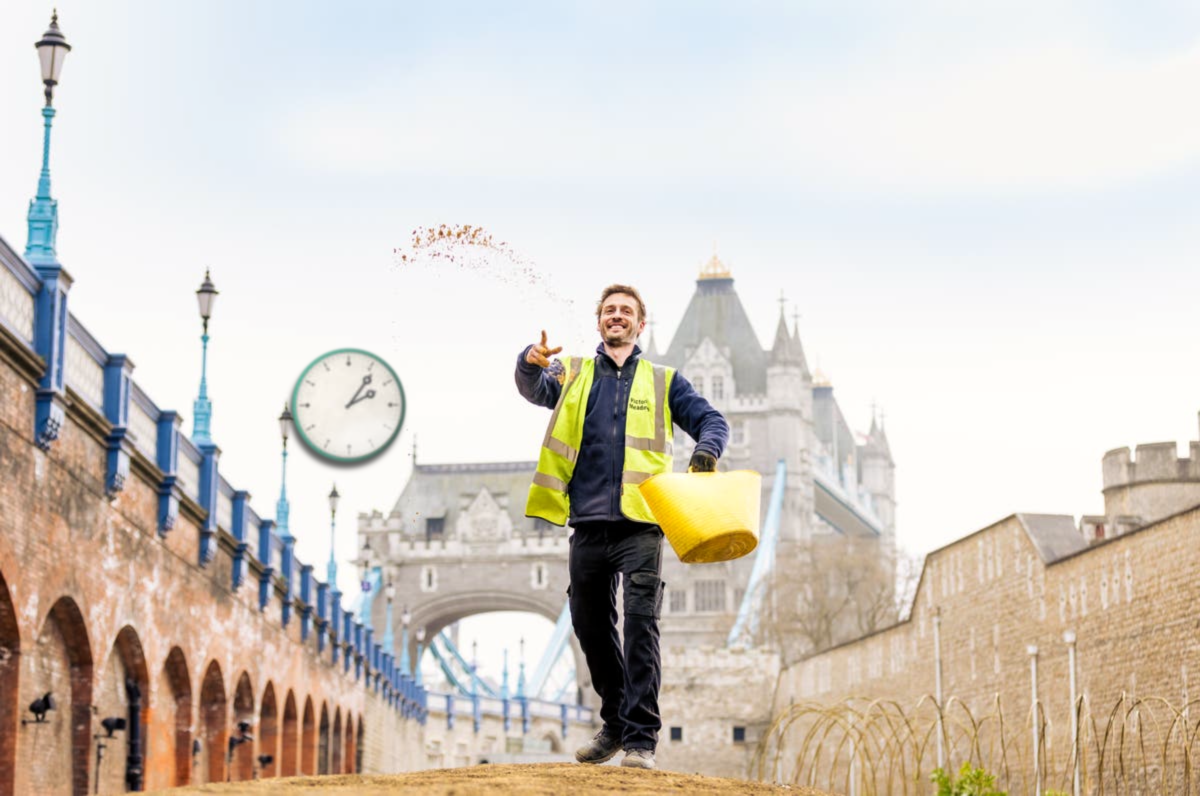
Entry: h=2 m=6
